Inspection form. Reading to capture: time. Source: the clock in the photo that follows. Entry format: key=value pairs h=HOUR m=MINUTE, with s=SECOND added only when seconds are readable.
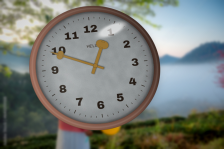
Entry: h=12 m=49
